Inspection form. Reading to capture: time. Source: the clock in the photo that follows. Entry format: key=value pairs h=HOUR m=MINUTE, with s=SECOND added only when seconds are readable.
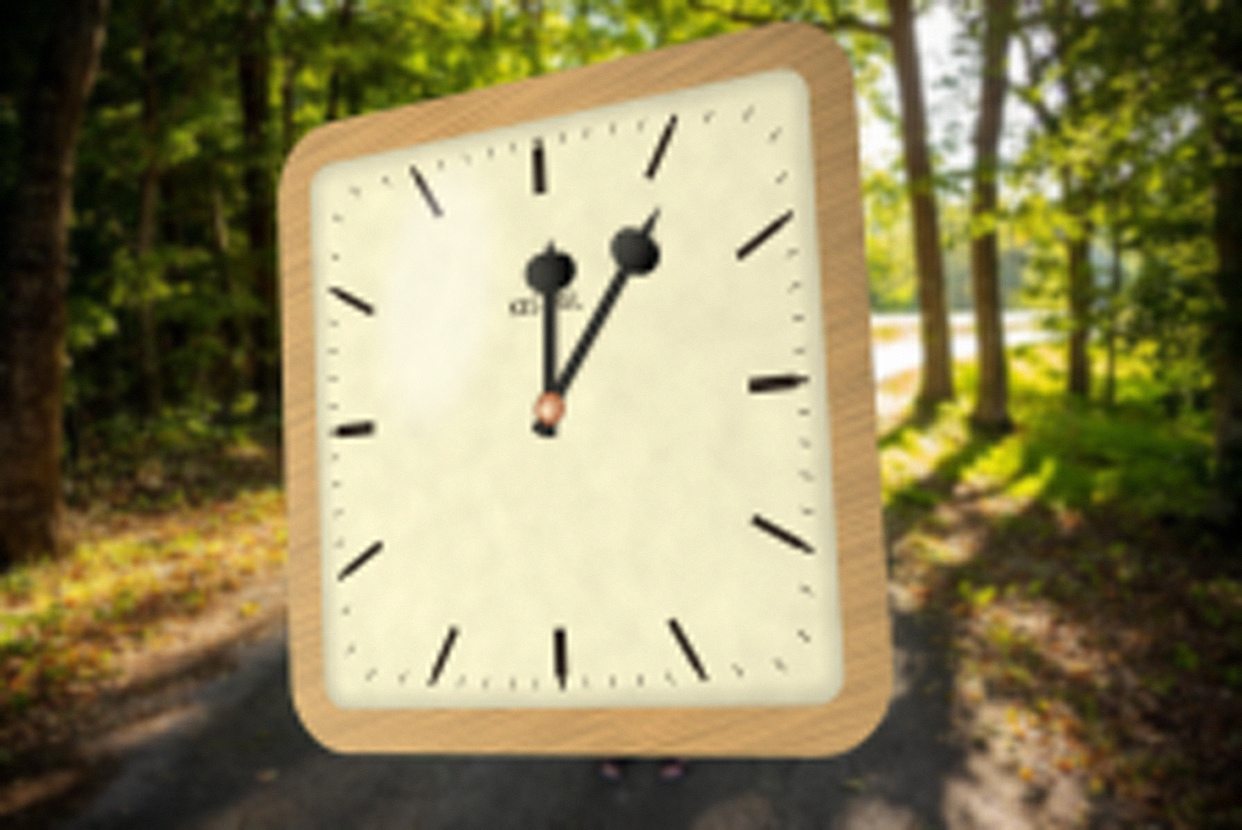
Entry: h=12 m=6
